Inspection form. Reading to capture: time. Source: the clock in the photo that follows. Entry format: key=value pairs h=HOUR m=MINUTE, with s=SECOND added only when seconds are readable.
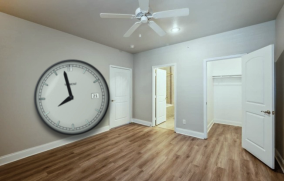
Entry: h=7 m=58
